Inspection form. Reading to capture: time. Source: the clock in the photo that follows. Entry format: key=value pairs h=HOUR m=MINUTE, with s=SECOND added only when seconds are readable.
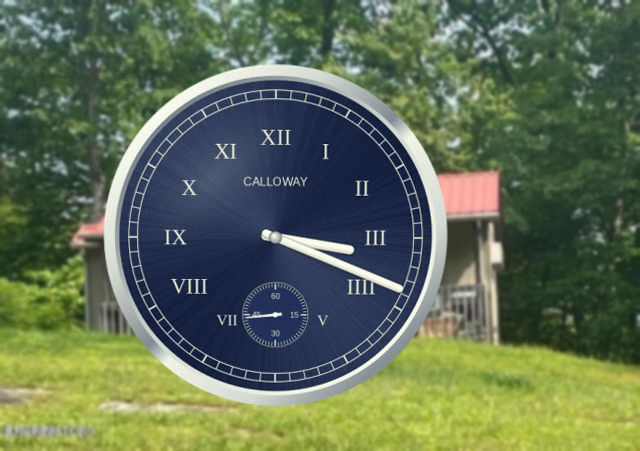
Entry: h=3 m=18 s=44
